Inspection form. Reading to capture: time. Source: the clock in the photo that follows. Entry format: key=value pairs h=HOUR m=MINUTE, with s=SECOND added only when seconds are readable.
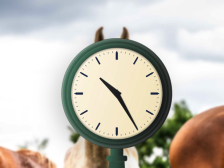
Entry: h=10 m=25
